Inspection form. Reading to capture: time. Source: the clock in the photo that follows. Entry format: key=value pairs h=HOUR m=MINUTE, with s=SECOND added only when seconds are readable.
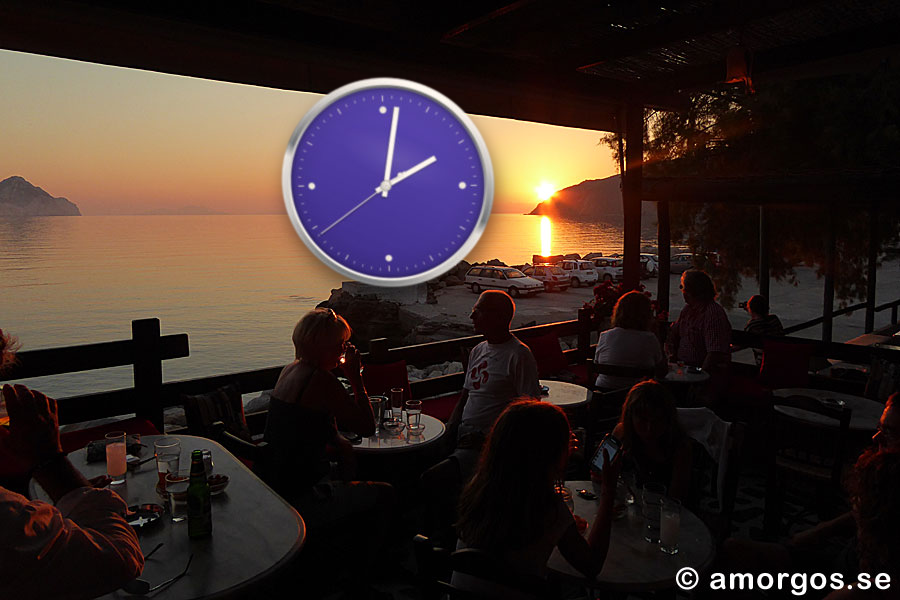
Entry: h=2 m=1 s=39
